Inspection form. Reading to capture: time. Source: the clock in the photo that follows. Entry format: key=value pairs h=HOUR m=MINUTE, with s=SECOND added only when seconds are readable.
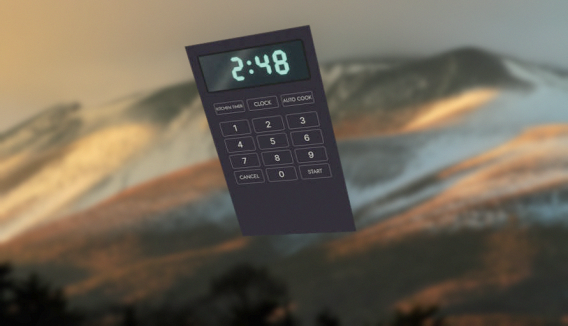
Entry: h=2 m=48
